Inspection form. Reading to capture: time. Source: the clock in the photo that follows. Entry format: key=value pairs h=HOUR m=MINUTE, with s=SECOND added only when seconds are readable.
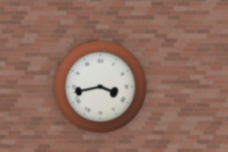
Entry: h=3 m=43
